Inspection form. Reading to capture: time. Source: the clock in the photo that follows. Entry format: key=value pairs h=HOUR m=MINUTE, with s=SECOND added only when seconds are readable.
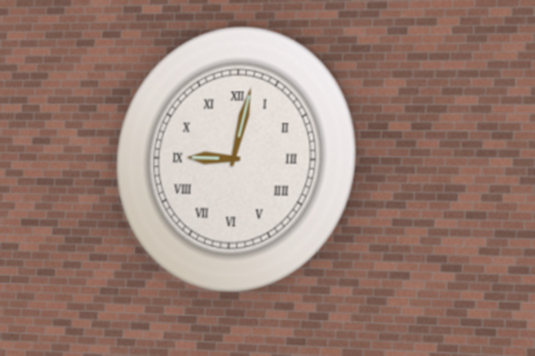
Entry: h=9 m=2
